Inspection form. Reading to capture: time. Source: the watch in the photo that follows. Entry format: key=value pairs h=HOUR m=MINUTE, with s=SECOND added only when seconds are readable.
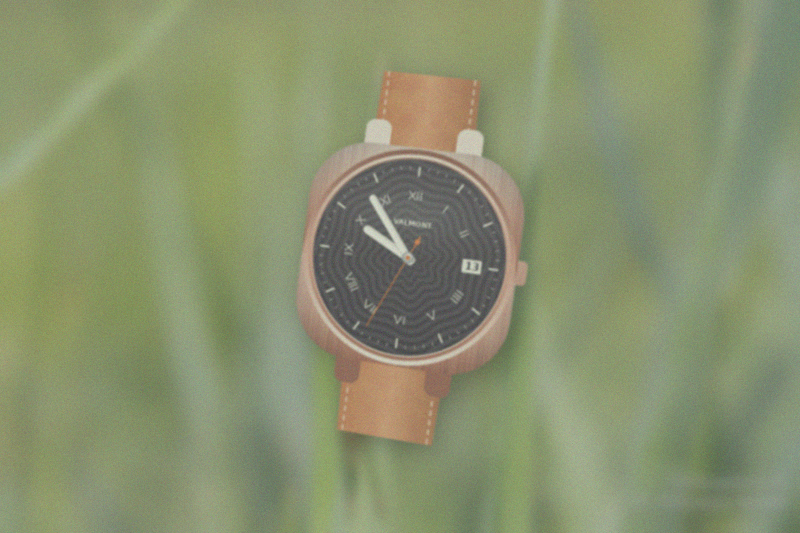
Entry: h=9 m=53 s=34
